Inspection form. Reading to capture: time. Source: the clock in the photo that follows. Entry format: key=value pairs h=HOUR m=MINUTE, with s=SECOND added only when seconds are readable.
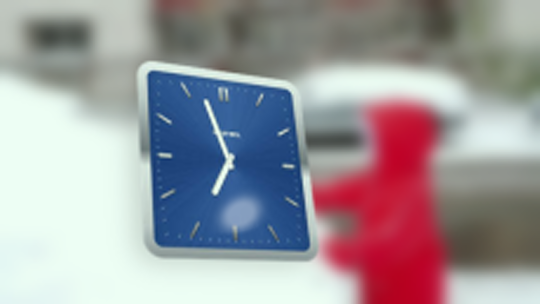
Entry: h=6 m=57
